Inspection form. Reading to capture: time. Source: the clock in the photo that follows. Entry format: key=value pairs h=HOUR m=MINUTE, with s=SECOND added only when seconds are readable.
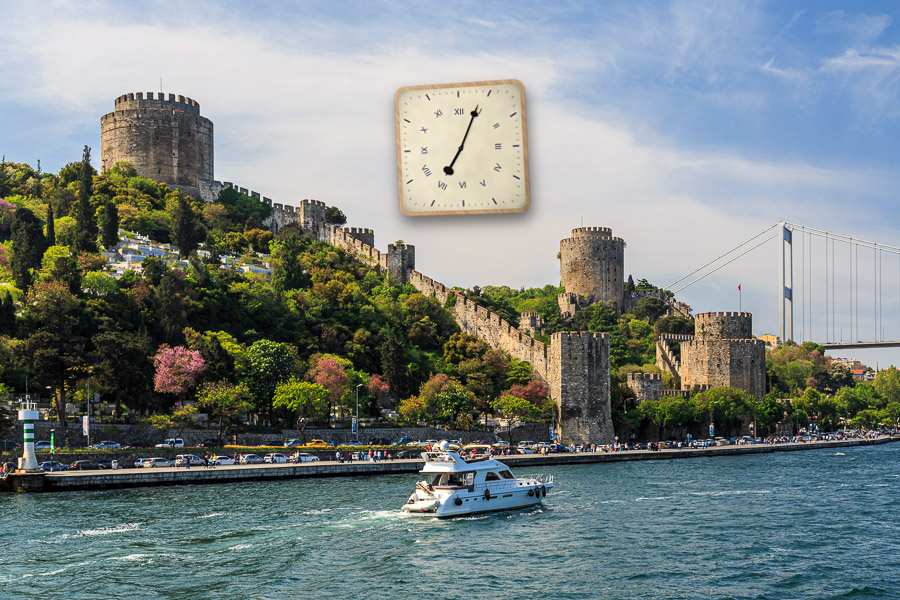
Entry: h=7 m=4
